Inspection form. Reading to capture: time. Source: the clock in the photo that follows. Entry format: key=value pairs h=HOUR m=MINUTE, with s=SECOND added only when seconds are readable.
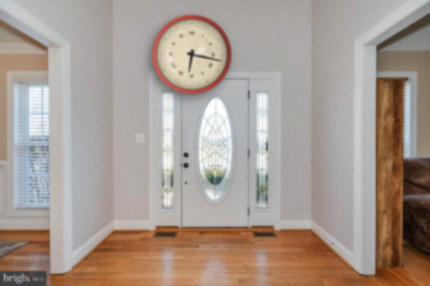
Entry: h=6 m=17
